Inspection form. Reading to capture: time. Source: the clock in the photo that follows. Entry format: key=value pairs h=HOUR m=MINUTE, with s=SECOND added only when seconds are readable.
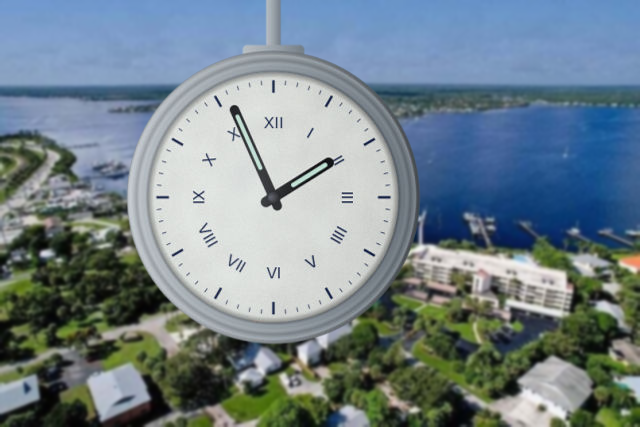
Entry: h=1 m=56
